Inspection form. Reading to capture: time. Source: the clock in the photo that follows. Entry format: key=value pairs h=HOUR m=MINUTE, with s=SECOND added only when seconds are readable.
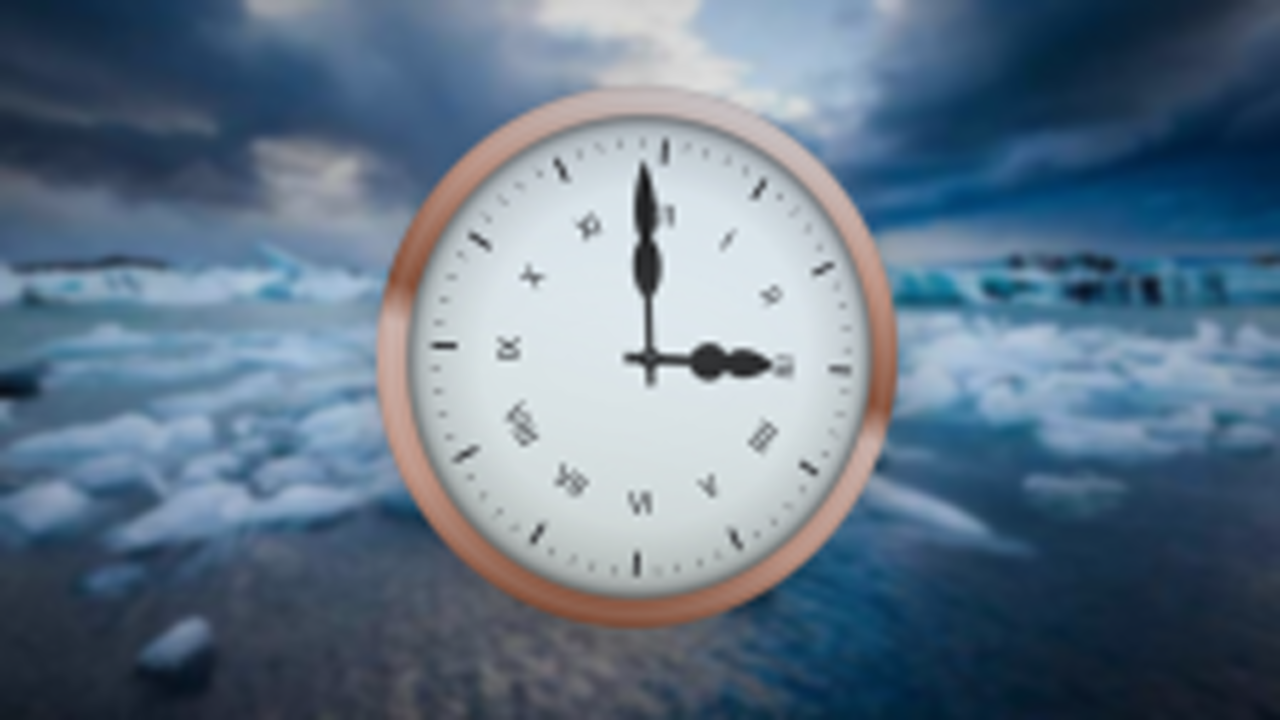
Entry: h=2 m=59
